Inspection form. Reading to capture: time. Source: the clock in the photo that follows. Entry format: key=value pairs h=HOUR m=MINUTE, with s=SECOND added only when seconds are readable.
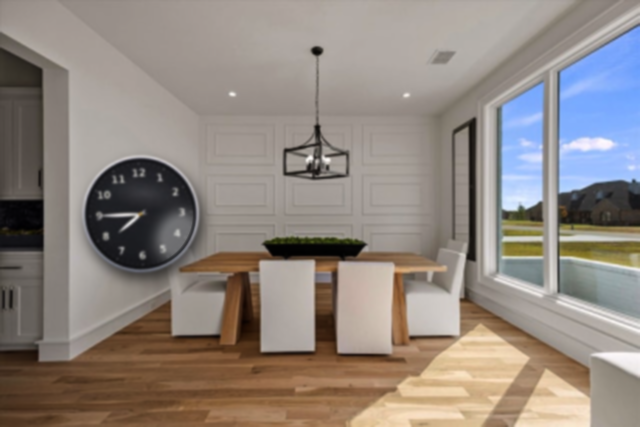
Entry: h=7 m=45
